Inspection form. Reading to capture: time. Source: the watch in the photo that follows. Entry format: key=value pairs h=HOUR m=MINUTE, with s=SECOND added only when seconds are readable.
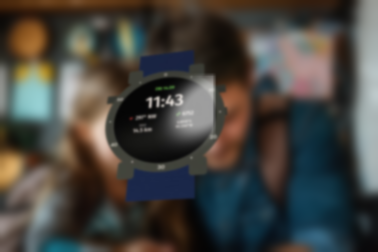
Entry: h=11 m=43
